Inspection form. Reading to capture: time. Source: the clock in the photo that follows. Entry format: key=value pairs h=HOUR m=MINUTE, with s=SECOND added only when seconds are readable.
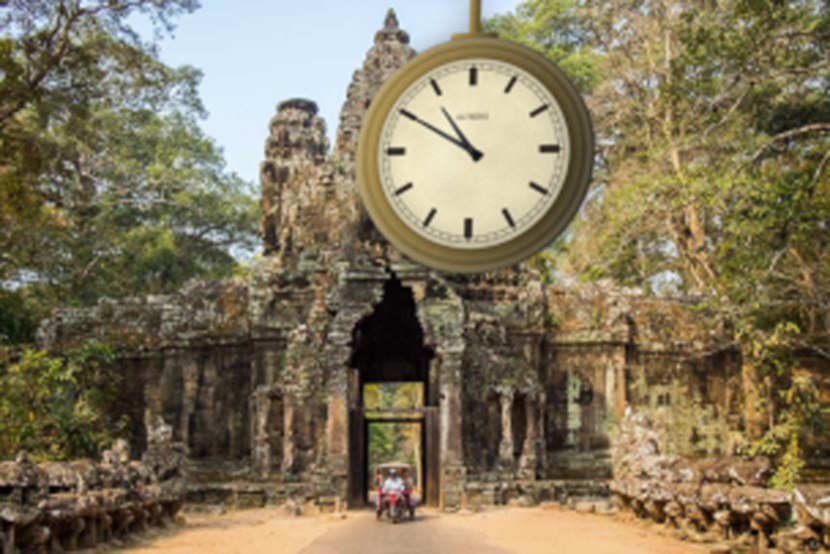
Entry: h=10 m=50
